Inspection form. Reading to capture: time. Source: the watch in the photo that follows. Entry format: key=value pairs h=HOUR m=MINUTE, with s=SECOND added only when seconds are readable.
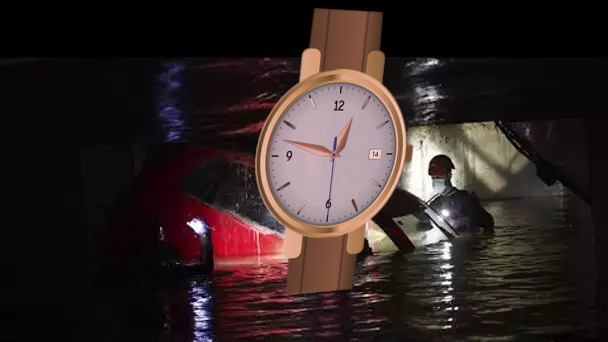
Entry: h=12 m=47 s=30
